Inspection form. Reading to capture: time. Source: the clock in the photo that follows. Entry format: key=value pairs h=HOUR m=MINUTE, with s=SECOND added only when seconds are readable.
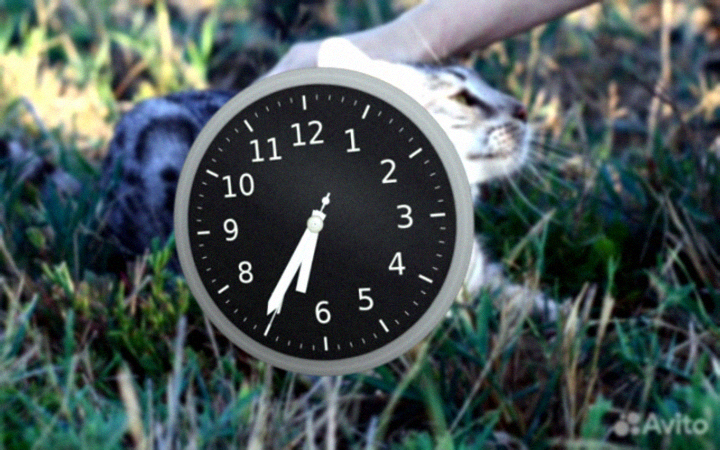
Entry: h=6 m=35 s=35
